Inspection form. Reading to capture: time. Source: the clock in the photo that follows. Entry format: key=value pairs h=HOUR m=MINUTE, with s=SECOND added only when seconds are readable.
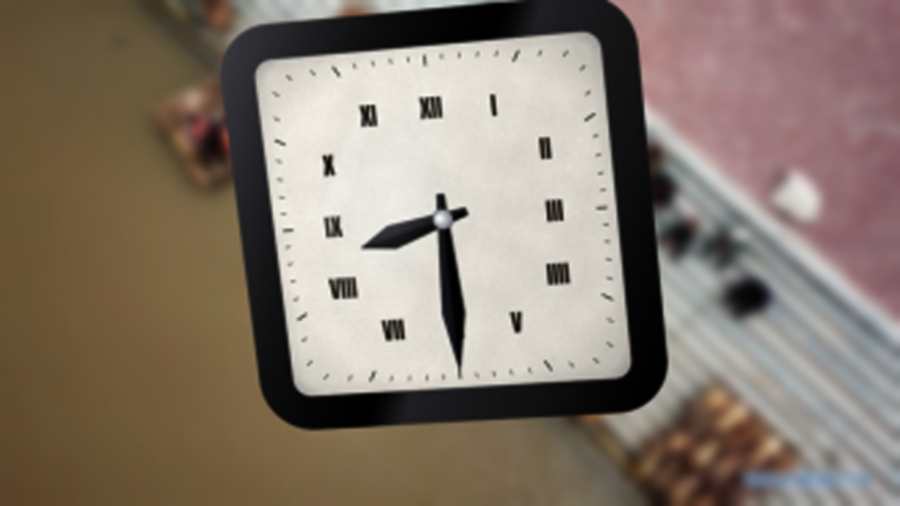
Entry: h=8 m=30
